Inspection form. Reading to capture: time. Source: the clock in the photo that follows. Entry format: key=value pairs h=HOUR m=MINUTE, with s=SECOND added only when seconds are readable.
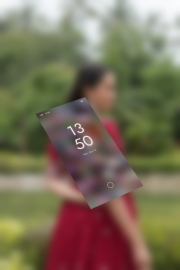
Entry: h=13 m=50
